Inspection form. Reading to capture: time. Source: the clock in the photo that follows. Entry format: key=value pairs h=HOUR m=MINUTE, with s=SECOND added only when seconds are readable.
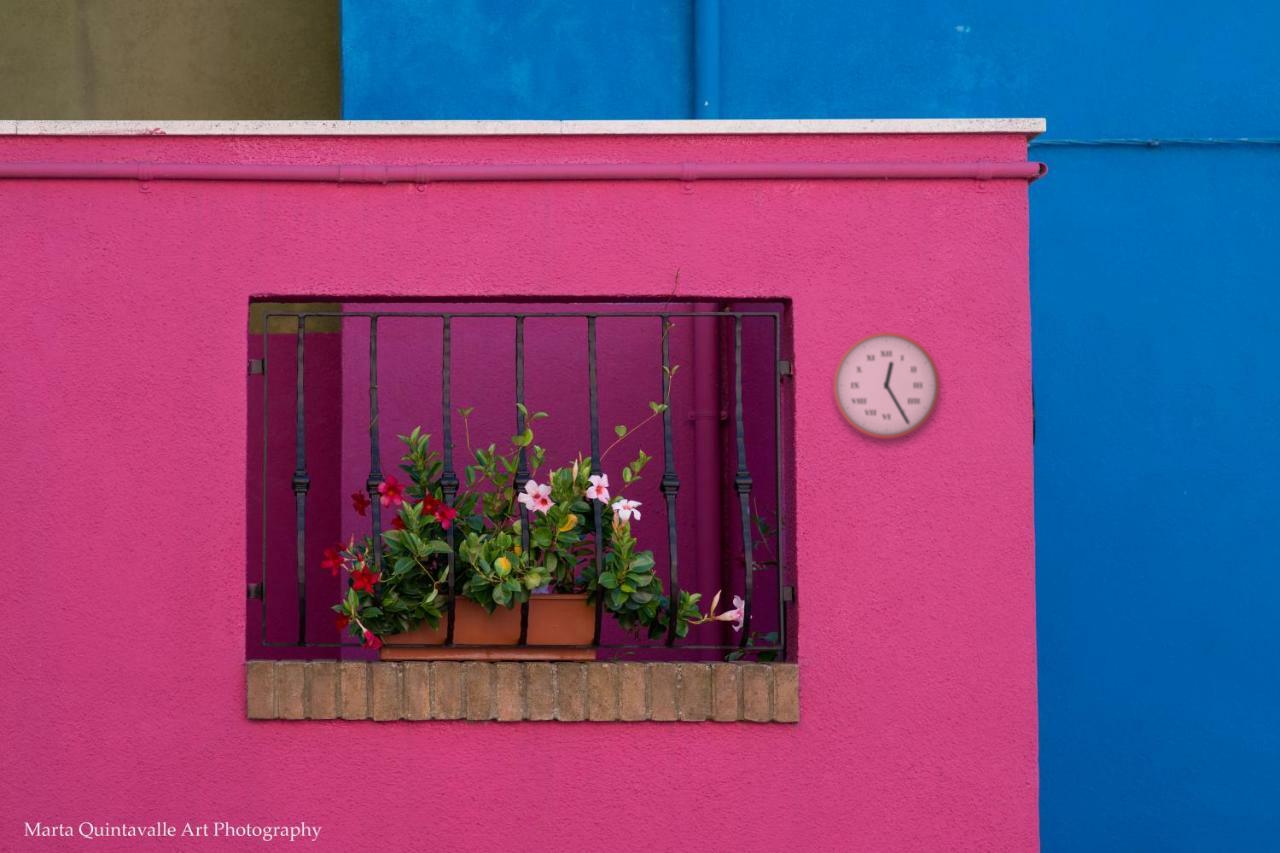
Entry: h=12 m=25
